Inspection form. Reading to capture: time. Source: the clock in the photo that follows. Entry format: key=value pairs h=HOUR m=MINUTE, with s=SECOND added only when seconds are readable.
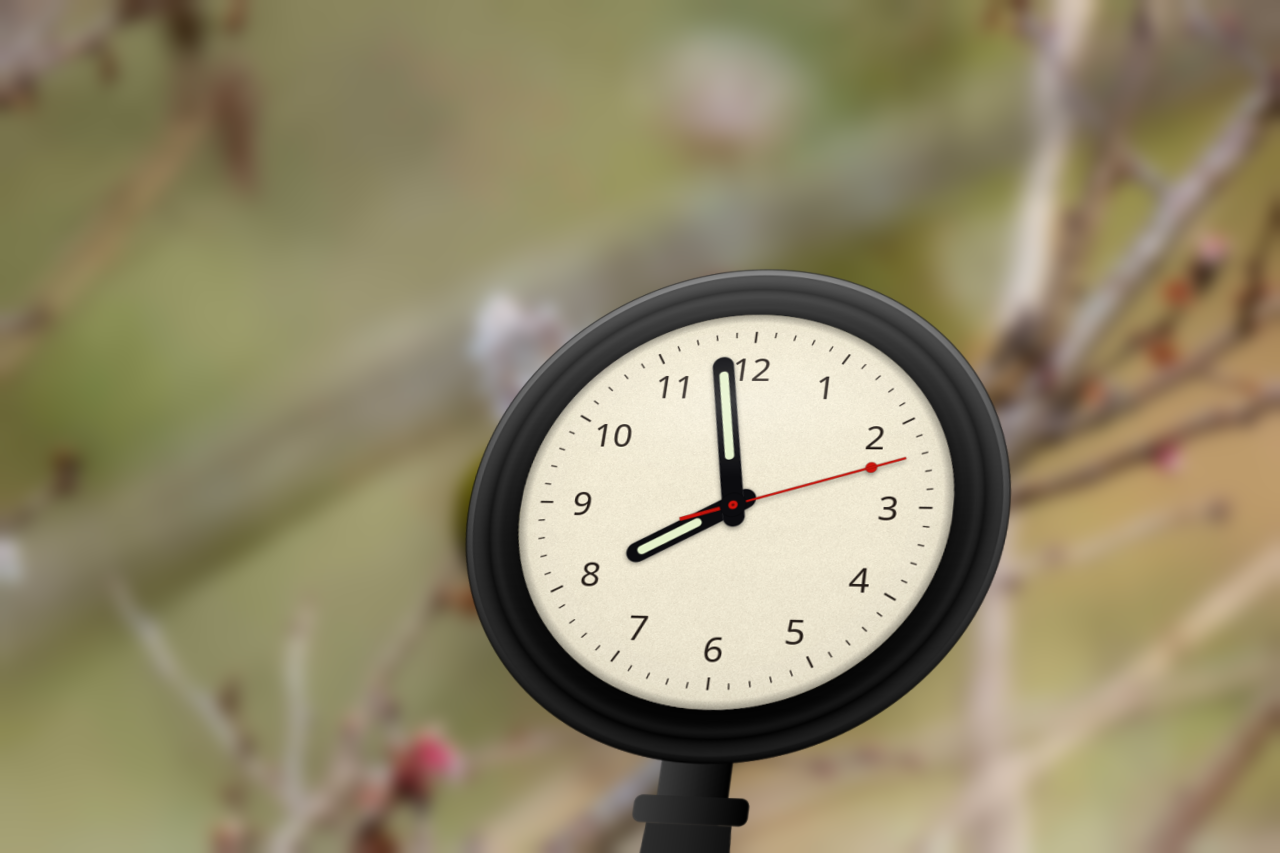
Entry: h=7 m=58 s=12
